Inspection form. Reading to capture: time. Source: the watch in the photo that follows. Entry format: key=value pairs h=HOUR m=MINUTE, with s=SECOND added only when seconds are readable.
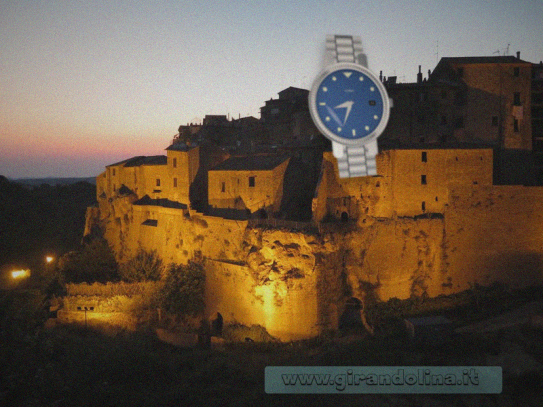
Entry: h=8 m=34
